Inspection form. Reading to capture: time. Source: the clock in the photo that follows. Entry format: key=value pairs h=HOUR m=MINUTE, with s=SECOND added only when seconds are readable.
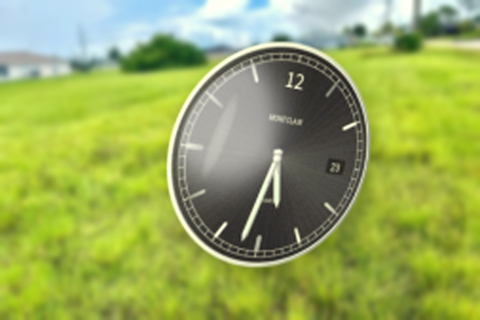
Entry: h=5 m=32
